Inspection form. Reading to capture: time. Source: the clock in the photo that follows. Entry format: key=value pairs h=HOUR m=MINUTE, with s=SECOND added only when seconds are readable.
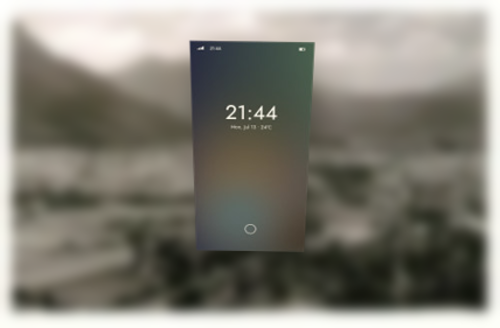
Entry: h=21 m=44
